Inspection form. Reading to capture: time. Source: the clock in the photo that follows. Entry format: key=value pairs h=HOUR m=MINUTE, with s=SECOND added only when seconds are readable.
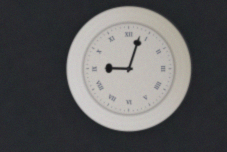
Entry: h=9 m=3
